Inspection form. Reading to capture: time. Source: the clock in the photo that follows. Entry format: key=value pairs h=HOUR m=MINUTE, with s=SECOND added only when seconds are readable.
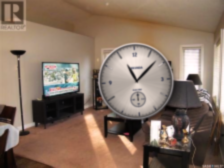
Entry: h=11 m=8
